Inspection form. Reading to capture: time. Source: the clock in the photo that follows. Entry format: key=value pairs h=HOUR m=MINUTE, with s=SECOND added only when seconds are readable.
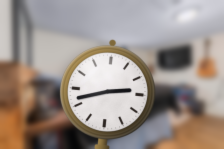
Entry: h=2 m=42
